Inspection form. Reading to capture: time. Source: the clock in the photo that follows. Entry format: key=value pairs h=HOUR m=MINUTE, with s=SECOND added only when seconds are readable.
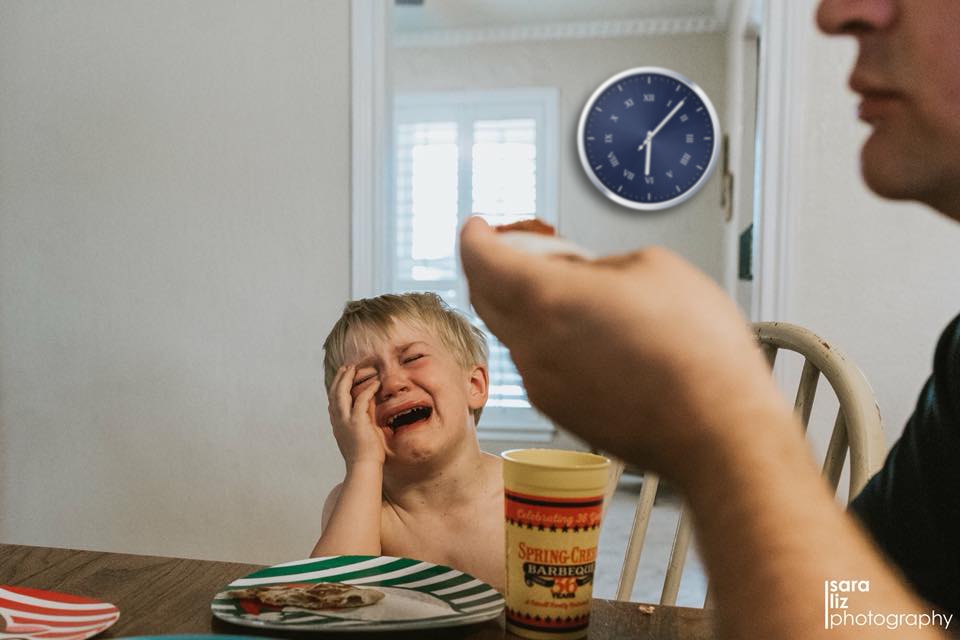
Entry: h=6 m=7 s=7
